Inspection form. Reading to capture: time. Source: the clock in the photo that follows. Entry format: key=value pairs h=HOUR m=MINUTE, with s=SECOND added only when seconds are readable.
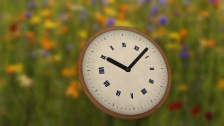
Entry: h=9 m=3
